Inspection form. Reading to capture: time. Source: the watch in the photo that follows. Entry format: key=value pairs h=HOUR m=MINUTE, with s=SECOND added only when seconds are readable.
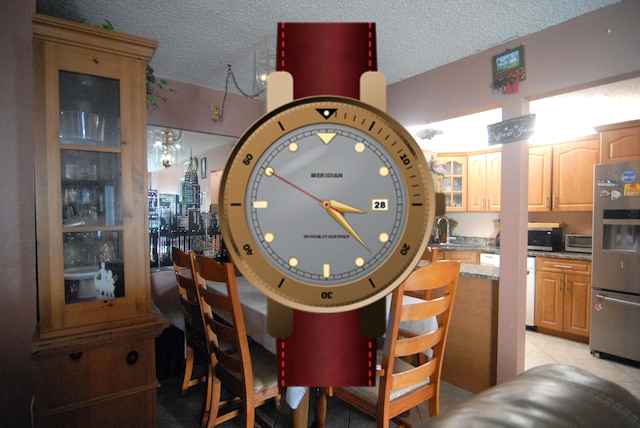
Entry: h=3 m=22 s=50
